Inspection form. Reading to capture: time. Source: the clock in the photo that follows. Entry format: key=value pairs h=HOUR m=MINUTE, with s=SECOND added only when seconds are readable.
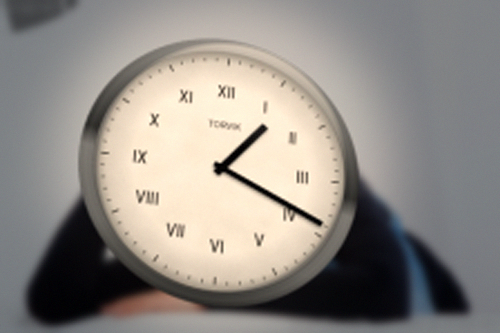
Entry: h=1 m=19
